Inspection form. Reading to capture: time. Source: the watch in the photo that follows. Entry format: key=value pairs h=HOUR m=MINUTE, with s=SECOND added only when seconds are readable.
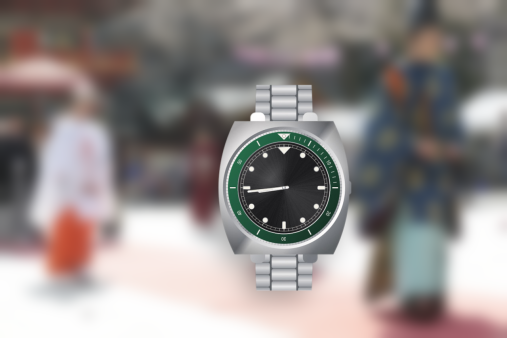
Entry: h=8 m=44
